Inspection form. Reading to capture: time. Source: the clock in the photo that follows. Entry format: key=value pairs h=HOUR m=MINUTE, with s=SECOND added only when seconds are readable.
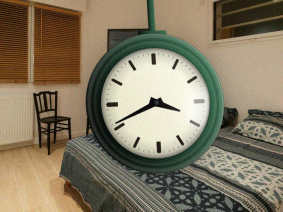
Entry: h=3 m=41
